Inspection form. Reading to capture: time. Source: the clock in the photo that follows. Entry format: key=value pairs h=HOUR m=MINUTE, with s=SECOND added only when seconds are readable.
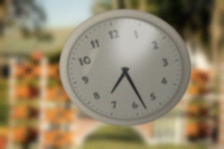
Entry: h=7 m=28
